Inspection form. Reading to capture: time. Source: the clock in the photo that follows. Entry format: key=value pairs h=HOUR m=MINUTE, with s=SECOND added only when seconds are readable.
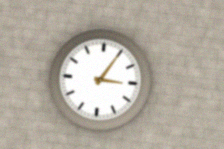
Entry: h=3 m=5
